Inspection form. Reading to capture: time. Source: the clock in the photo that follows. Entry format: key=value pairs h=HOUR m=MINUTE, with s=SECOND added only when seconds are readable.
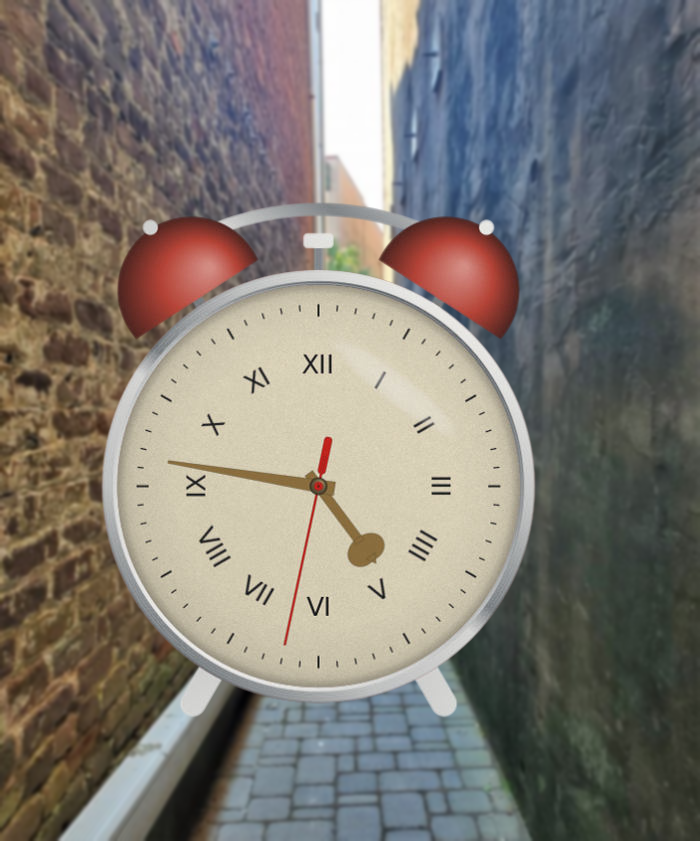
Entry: h=4 m=46 s=32
